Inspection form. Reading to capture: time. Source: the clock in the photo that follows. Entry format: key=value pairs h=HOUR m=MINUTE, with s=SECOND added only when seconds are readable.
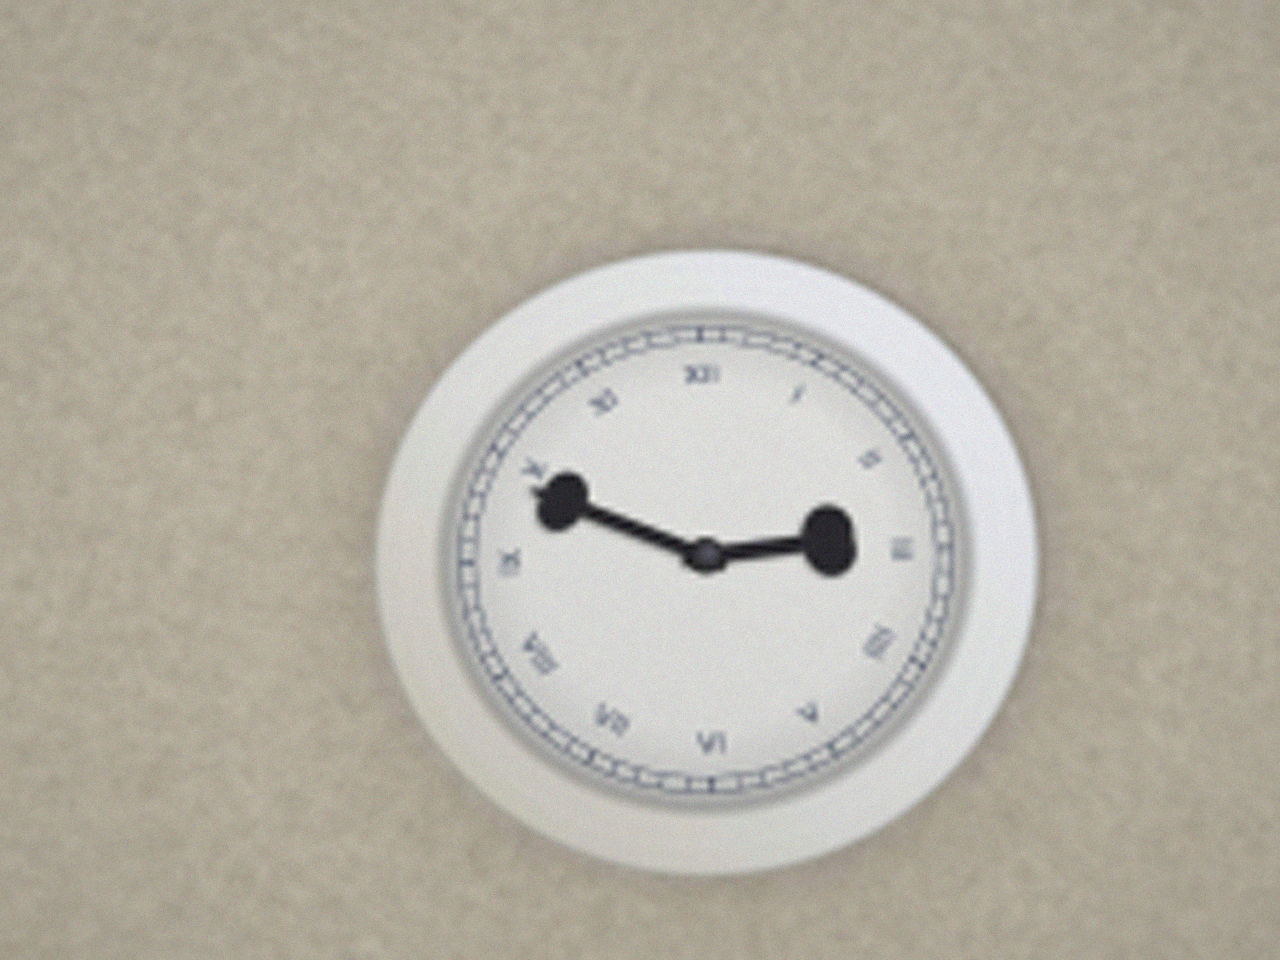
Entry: h=2 m=49
